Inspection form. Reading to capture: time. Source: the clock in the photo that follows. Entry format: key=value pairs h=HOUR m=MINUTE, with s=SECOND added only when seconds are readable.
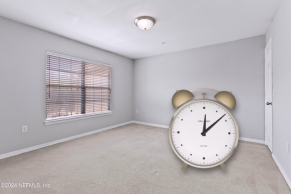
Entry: h=12 m=8
